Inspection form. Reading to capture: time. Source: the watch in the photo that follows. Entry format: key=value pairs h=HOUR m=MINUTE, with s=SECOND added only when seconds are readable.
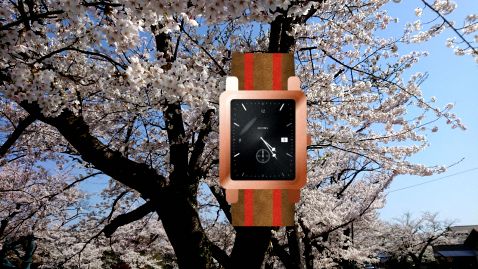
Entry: h=4 m=24
